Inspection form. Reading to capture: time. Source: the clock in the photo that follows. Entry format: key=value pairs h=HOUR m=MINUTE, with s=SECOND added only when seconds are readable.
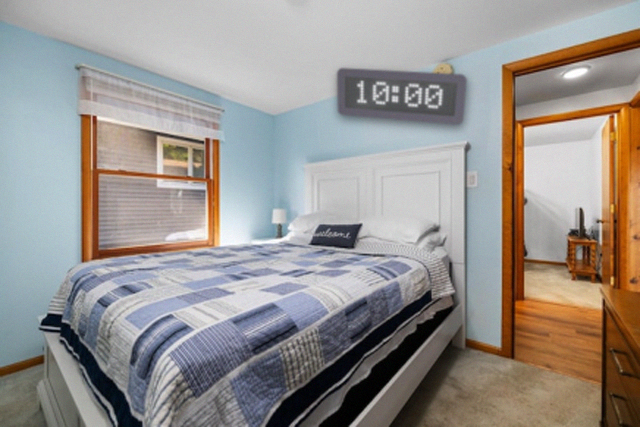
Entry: h=10 m=0
